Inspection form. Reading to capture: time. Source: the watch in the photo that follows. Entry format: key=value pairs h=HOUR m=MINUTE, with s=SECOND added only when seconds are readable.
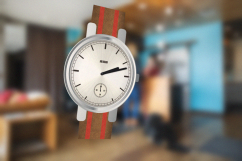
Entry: h=2 m=12
